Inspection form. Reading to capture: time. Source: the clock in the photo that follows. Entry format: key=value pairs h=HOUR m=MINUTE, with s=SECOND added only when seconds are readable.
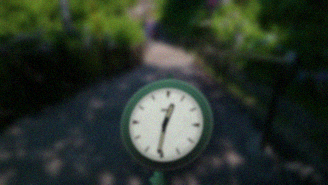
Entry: h=12 m=31
